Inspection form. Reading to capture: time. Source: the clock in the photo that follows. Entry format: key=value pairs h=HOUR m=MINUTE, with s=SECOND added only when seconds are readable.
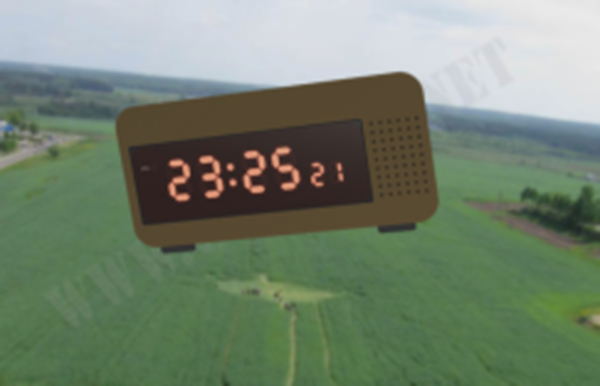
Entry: h=23 m=25 s=21
